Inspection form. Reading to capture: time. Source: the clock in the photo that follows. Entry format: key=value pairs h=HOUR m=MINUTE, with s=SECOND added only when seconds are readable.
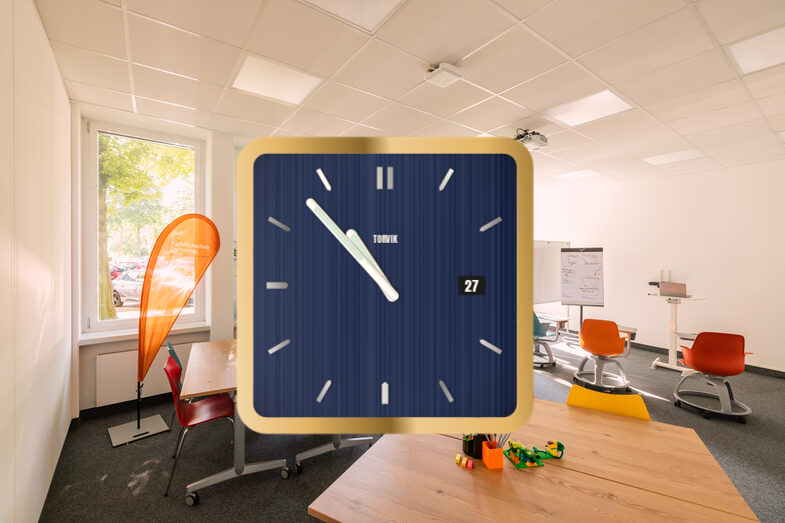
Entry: h=10 m=53
